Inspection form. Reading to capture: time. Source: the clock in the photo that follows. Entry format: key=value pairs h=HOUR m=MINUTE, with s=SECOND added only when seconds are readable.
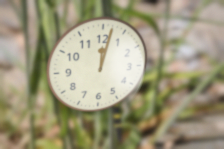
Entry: h=12 m=2
